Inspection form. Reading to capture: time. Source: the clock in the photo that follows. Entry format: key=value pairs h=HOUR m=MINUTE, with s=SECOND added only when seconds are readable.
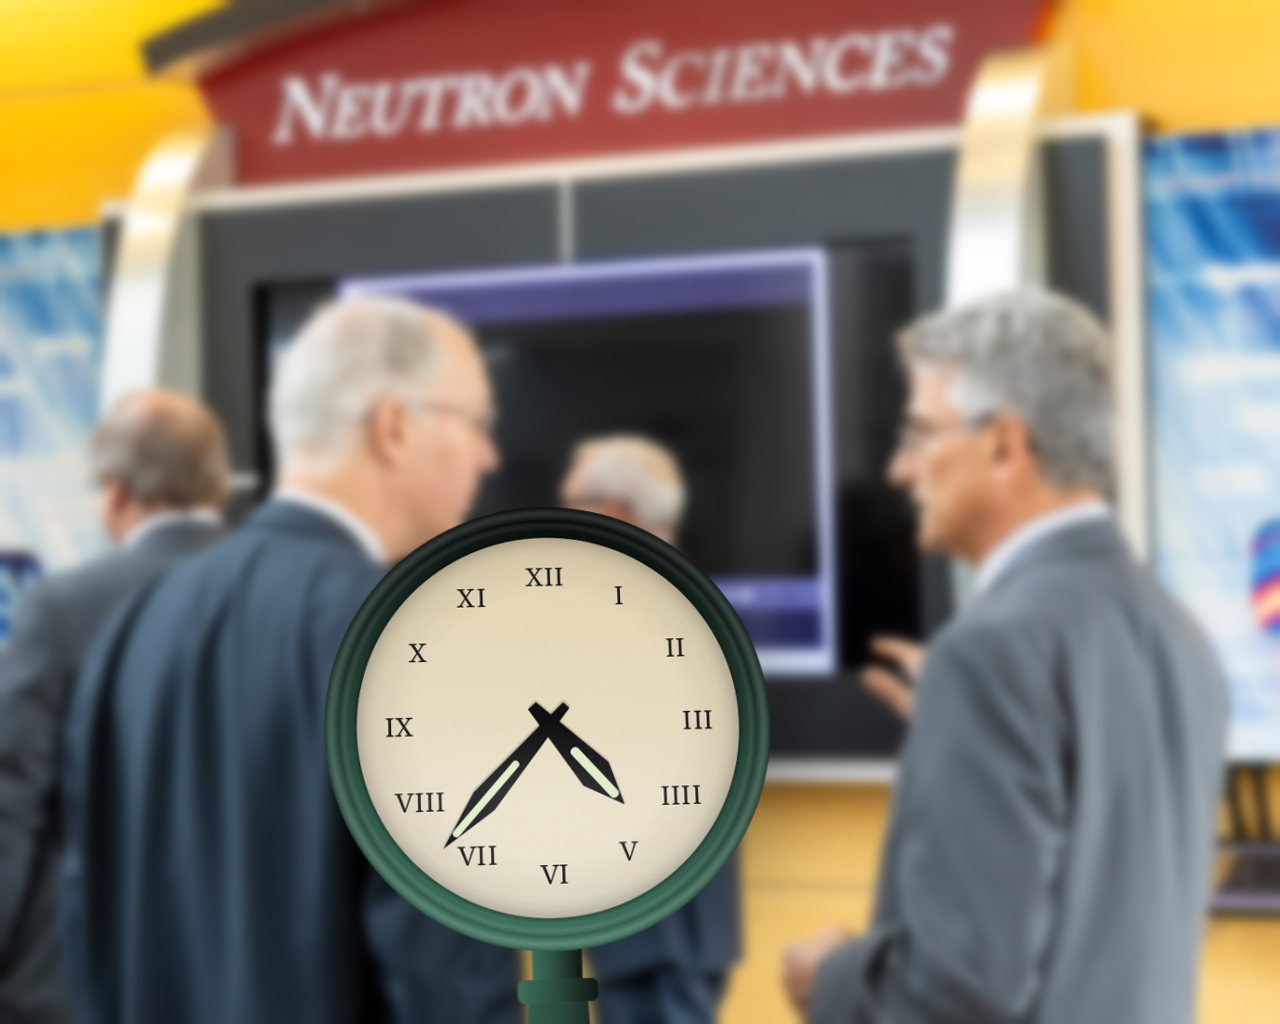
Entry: h=4 m=37
